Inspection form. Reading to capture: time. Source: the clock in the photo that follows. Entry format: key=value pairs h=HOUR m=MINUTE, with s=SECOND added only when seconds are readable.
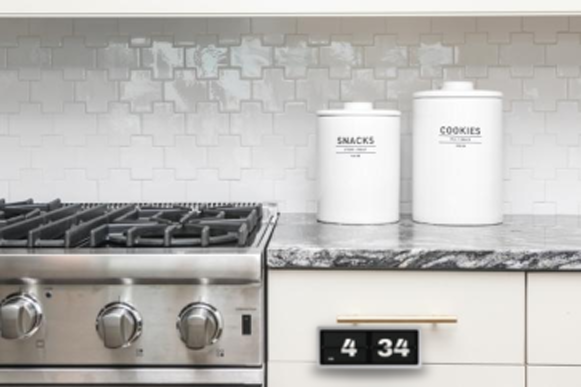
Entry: h=4 m=34
